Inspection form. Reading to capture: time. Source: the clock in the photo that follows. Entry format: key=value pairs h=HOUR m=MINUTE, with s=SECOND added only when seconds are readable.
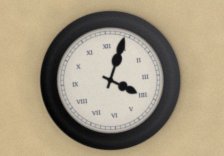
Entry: h=4 m=4
